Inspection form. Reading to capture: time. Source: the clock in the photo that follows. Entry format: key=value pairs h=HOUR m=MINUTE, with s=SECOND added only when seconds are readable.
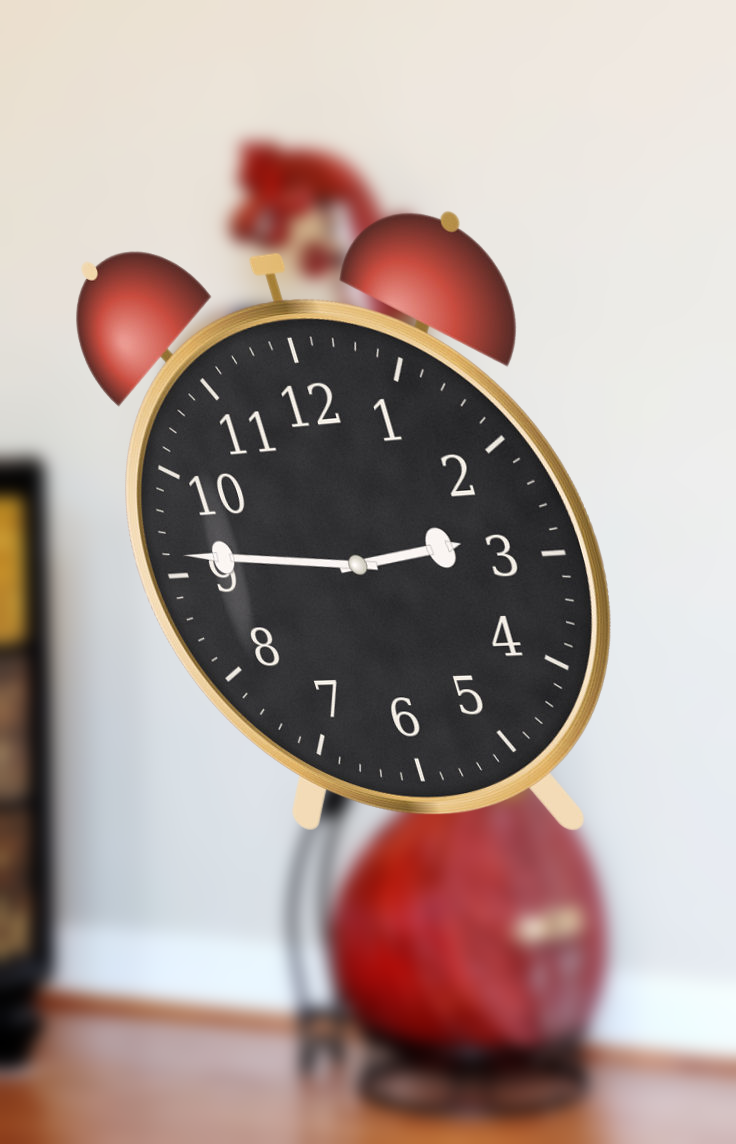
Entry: h=2 m=46
